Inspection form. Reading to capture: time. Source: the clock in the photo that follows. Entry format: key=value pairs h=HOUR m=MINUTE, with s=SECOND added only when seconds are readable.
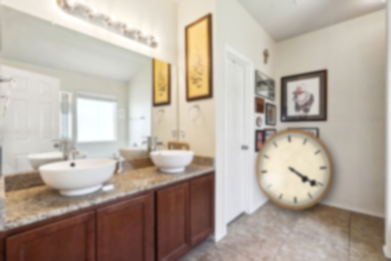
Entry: h=4 m=21
